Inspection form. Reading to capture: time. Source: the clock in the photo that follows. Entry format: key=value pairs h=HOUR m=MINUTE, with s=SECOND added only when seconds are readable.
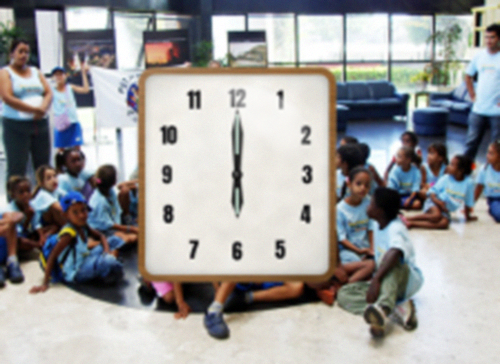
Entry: h=6 m=0
